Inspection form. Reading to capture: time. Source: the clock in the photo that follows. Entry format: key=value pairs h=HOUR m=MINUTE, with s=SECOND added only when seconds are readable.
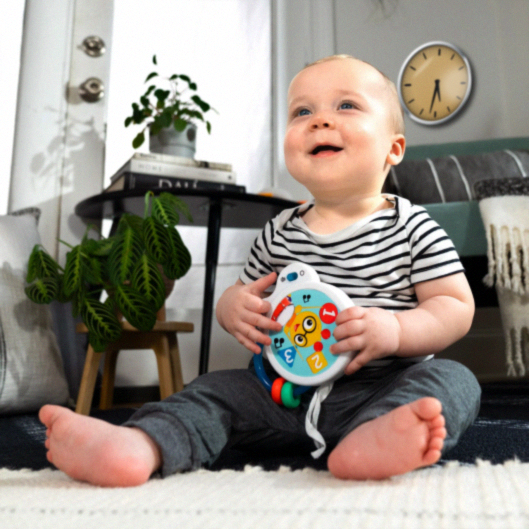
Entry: h=5 m=32
